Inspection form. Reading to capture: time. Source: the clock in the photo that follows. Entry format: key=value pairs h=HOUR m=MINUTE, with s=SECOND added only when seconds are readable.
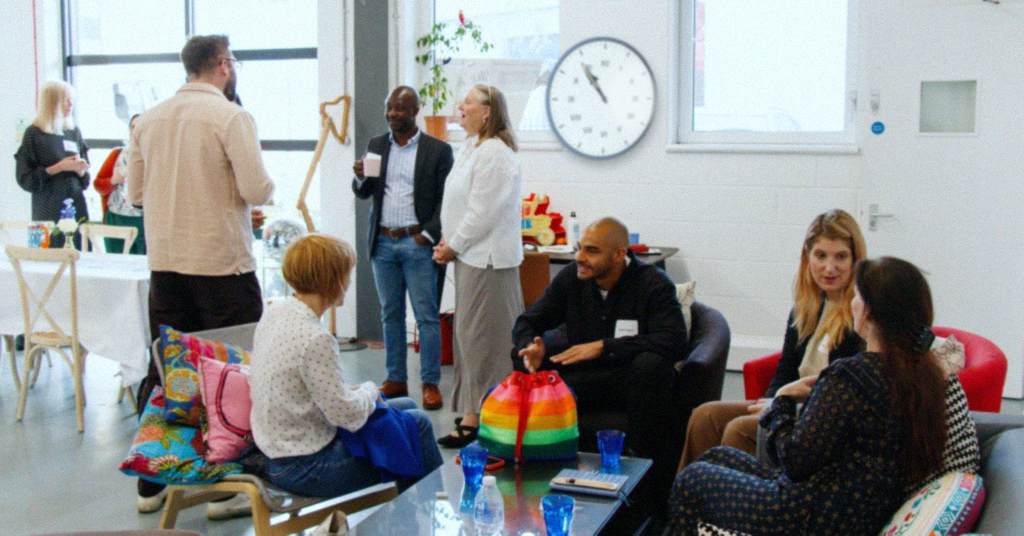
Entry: h=10 m=54
